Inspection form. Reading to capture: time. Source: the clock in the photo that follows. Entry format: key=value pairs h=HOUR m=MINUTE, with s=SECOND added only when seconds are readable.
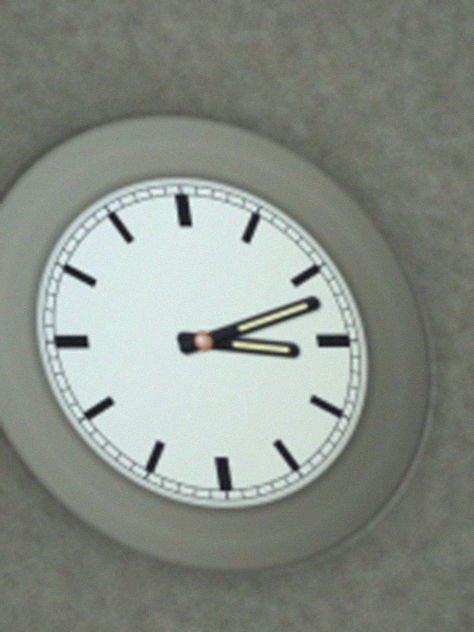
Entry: h=3 m=12
